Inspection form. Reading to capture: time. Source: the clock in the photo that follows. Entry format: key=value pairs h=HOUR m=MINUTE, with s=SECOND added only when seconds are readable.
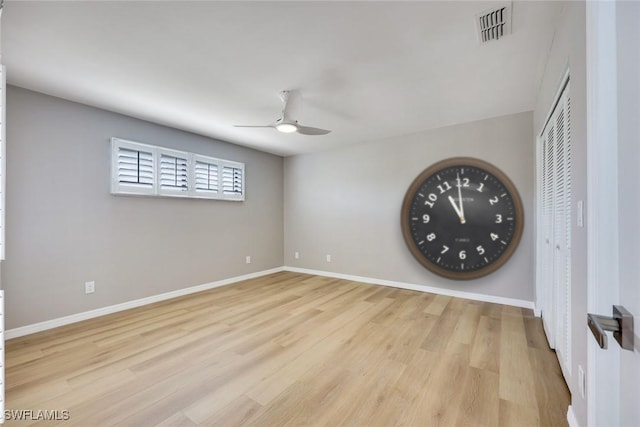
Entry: h=10 m=59
